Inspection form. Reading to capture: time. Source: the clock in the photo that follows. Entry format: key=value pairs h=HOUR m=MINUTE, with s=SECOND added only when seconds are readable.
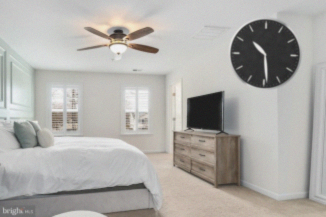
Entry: h=10 m=29
